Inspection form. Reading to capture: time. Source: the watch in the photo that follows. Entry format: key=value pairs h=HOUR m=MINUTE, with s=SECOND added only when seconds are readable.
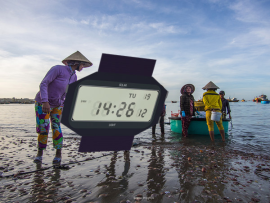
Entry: h=14 m=26 s=12
